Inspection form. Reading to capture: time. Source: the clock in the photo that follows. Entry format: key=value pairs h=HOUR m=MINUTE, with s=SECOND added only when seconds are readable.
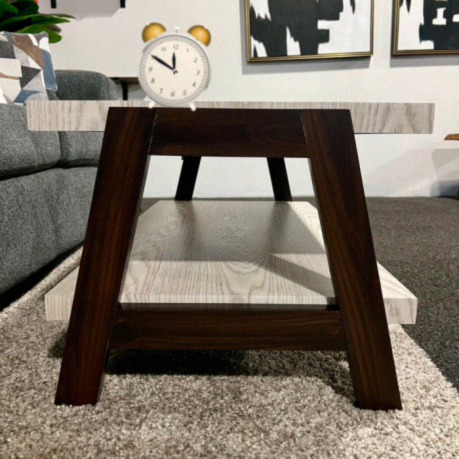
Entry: h=11 m=50
